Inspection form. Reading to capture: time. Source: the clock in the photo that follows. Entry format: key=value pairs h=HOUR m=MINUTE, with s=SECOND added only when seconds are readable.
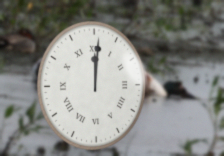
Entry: h=12 m=1
